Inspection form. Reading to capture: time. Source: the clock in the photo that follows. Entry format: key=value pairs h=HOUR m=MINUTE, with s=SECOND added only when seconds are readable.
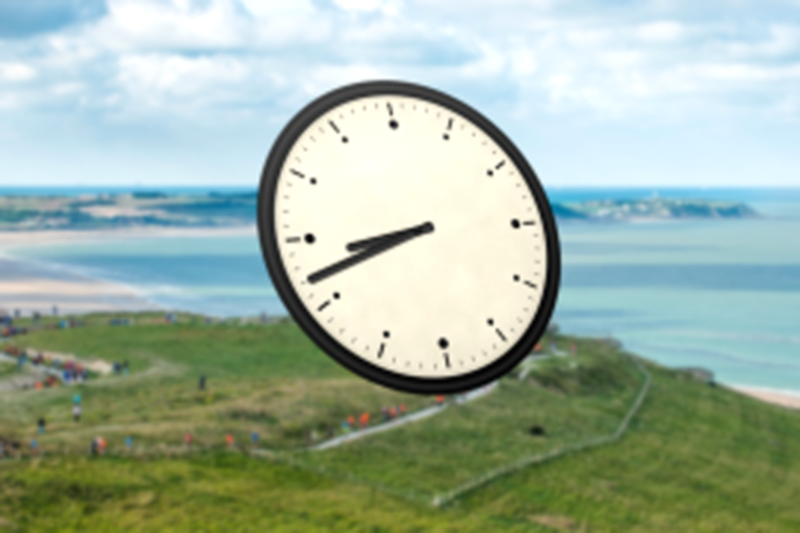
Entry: h=8 m=42
